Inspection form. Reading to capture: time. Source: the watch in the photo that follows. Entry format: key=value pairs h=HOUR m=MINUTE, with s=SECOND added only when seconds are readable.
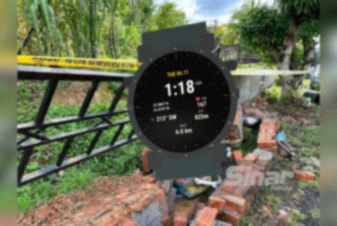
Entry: h=1 m=18
